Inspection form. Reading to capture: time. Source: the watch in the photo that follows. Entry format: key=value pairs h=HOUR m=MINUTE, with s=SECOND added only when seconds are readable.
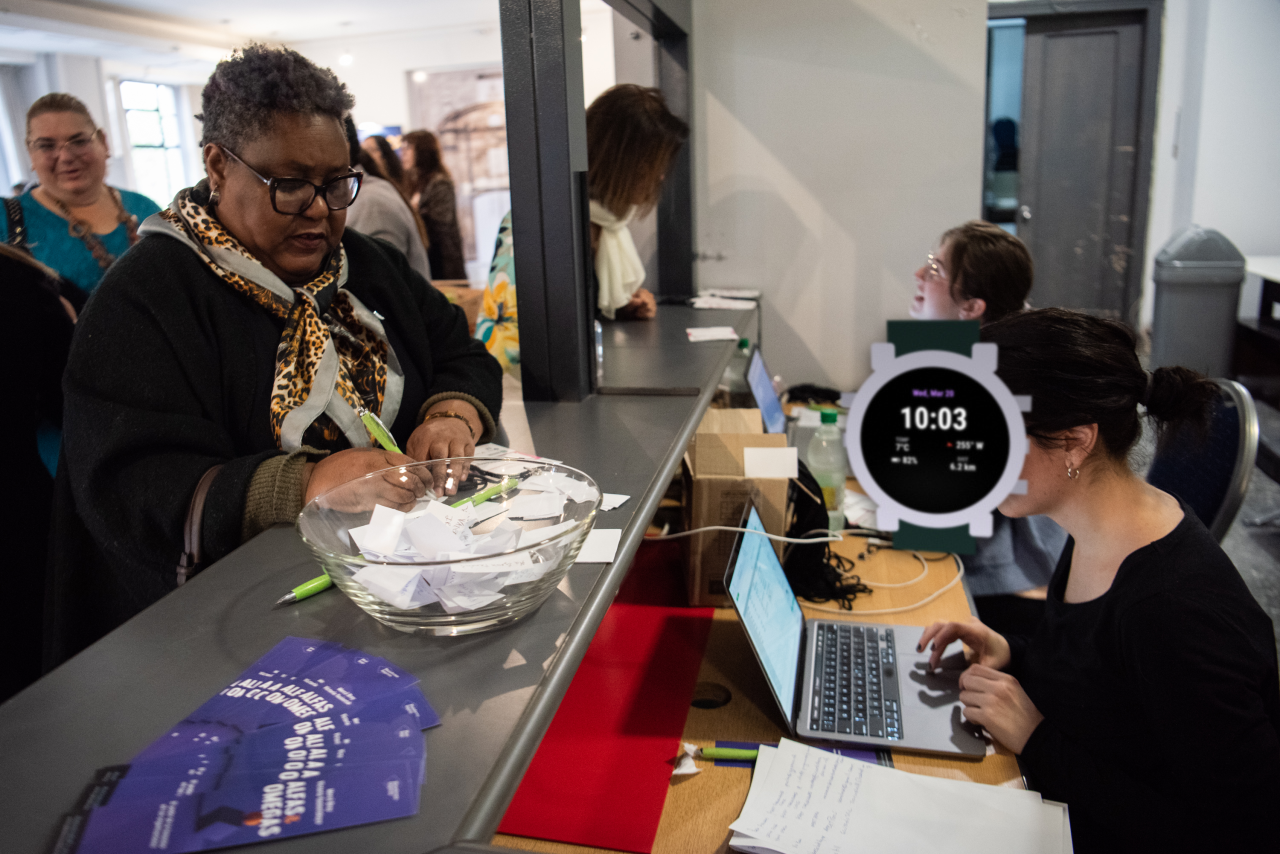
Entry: h=10 m=3
